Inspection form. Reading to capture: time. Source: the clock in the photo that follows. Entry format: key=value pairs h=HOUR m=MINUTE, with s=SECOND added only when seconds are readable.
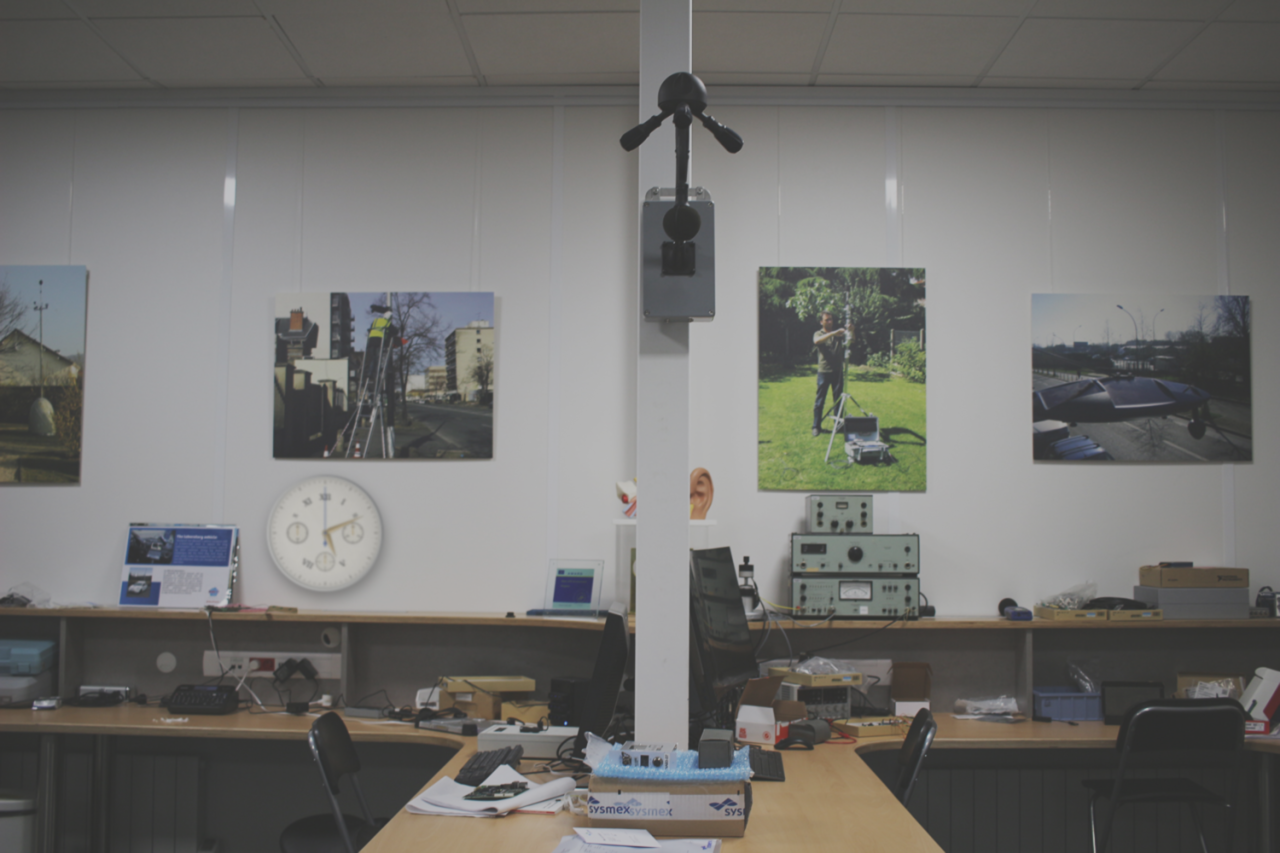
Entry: h=5 m=11
